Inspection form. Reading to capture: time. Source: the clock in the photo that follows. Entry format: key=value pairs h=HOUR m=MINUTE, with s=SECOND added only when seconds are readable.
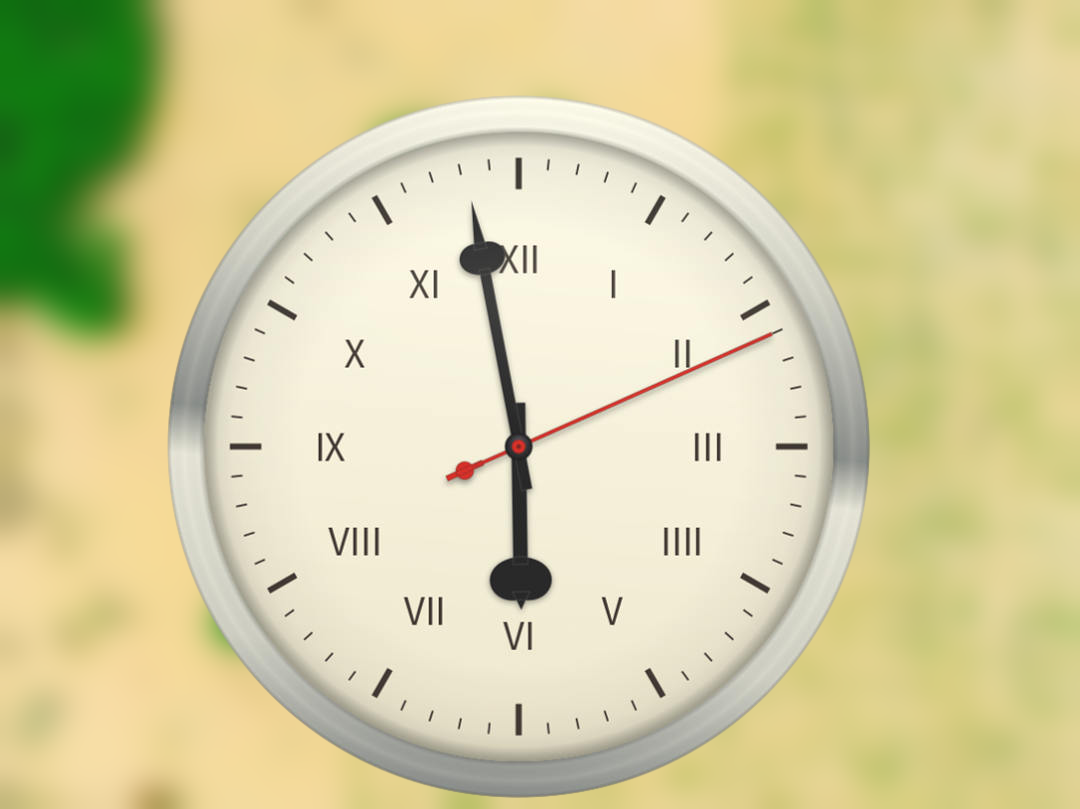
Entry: h=5 m=58 s=11
